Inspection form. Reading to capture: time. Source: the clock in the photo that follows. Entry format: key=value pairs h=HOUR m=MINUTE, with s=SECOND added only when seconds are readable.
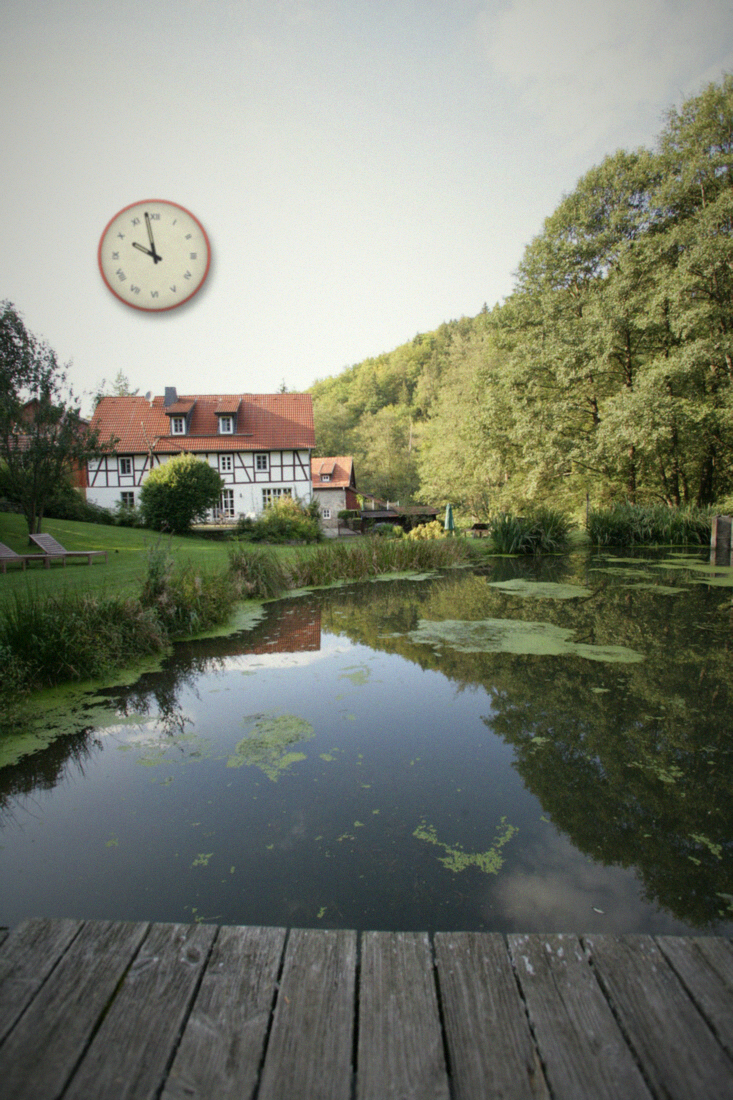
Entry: h=9 m=58
